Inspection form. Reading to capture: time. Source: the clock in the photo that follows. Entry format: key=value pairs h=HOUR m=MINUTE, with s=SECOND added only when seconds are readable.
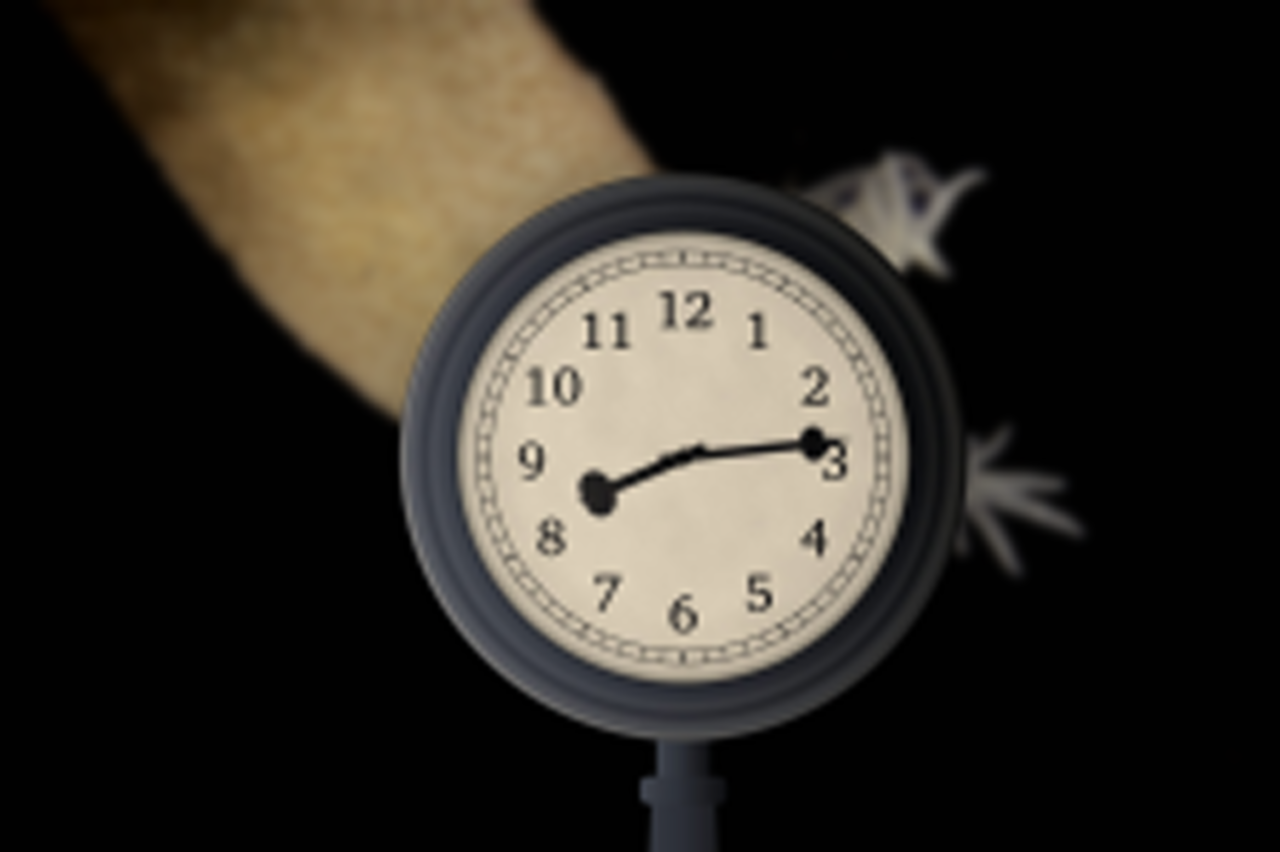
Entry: h=8 m=14
